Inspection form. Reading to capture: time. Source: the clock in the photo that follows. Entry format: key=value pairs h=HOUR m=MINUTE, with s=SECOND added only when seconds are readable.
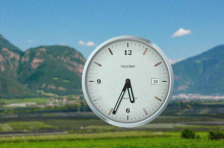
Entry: h=5 m=34
